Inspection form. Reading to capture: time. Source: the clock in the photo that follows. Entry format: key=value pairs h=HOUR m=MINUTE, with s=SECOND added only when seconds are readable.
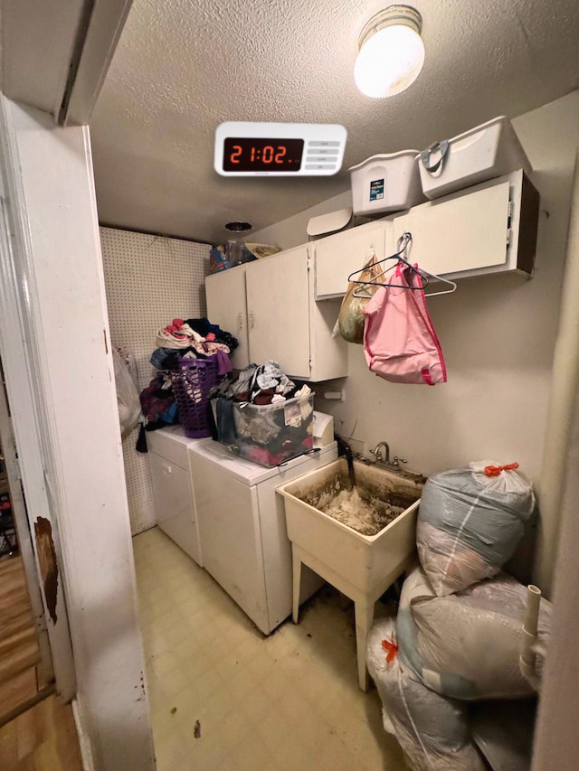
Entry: h=21 m=2
